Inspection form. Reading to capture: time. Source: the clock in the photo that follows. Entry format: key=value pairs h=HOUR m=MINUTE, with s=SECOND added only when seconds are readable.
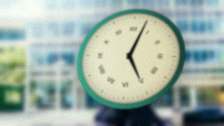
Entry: h=5 m=3
